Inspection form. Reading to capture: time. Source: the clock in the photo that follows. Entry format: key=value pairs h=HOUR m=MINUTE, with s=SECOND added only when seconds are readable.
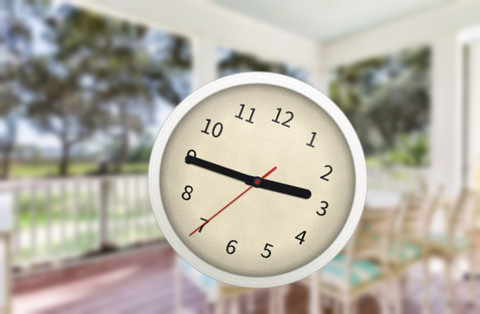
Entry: h=2 m=44 s=35
